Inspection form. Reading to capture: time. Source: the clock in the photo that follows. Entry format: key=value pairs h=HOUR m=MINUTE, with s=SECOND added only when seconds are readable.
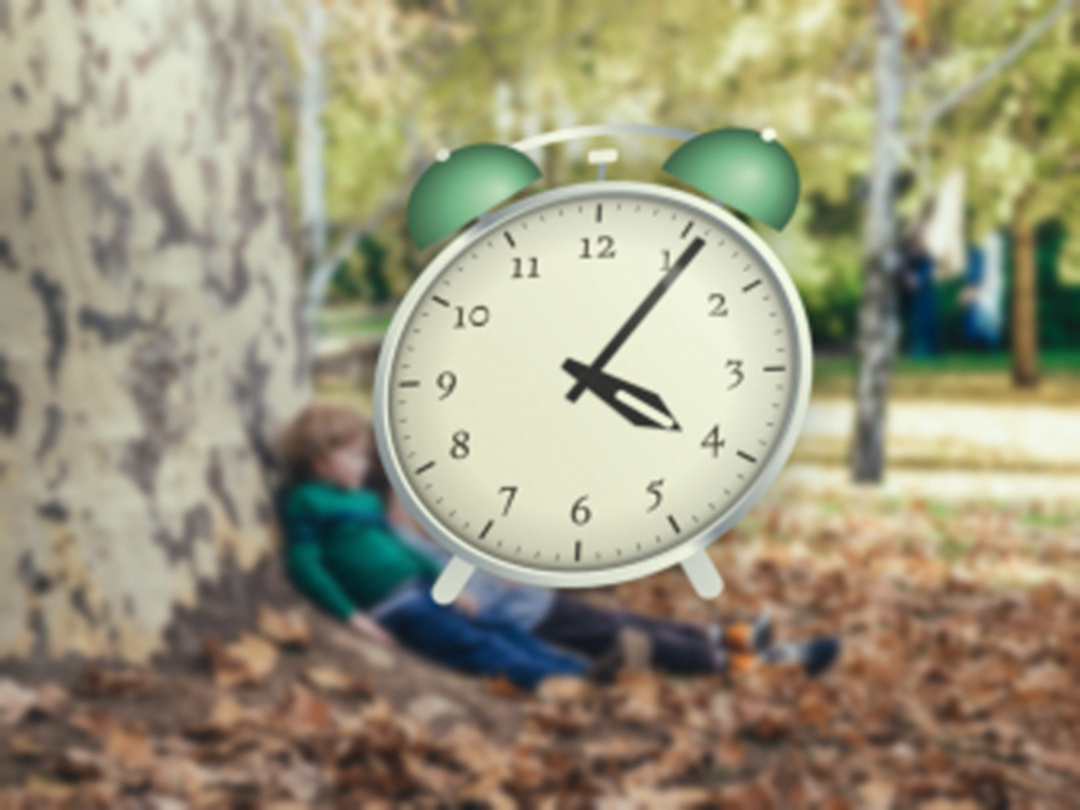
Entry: h=4 m=6
